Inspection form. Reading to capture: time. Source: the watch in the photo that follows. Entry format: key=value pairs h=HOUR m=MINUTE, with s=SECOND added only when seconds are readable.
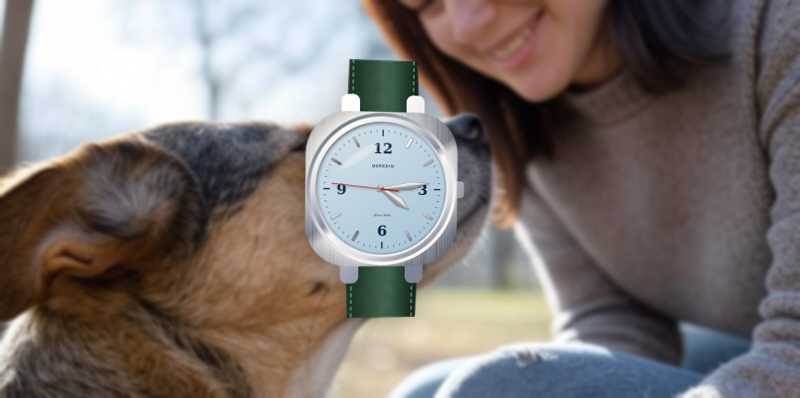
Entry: h=4 m=13 s=46
